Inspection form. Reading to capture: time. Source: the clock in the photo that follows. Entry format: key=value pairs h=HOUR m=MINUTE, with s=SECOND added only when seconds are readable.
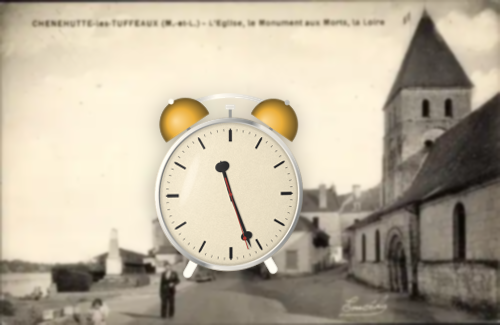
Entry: h=11 m=26 s=27
